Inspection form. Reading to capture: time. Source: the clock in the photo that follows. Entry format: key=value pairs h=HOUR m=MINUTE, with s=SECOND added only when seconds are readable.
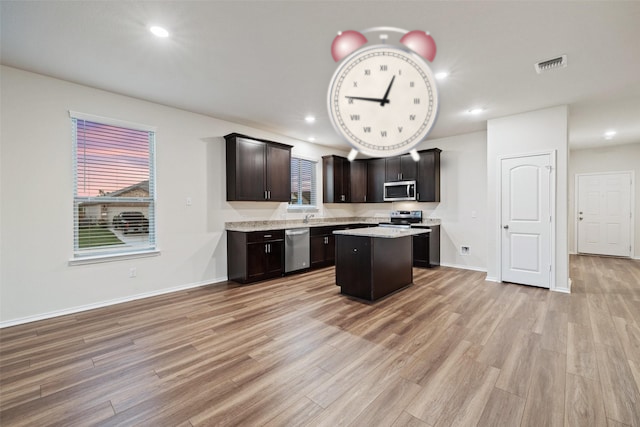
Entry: h=12 m=46
